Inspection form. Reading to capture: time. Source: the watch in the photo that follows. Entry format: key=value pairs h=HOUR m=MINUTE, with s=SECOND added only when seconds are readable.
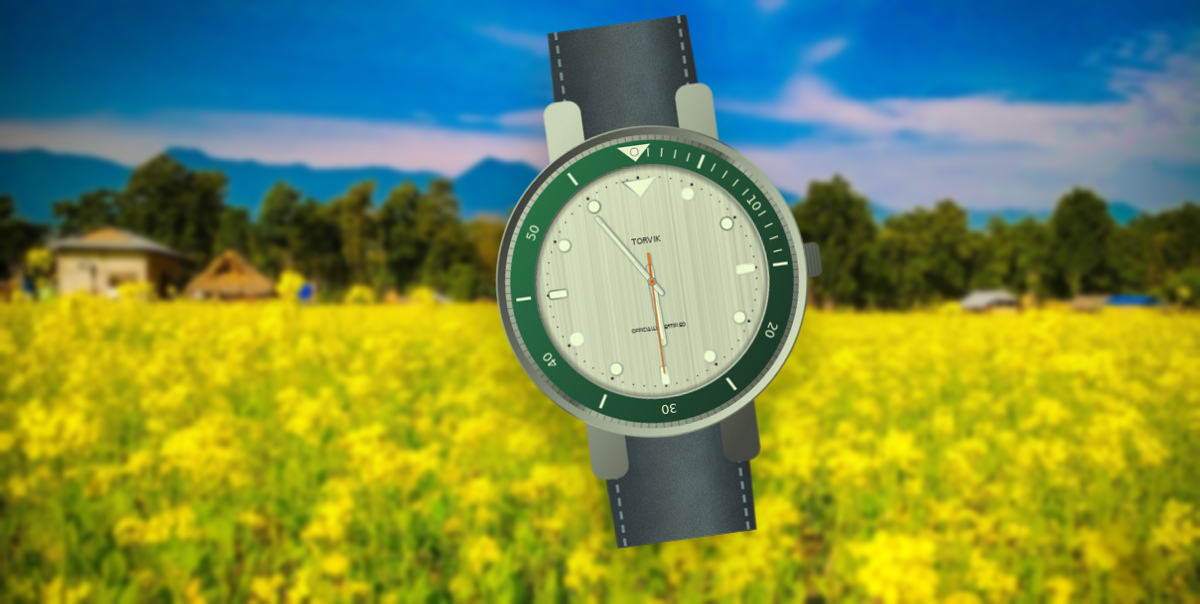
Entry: h=5 m=54 s=30
